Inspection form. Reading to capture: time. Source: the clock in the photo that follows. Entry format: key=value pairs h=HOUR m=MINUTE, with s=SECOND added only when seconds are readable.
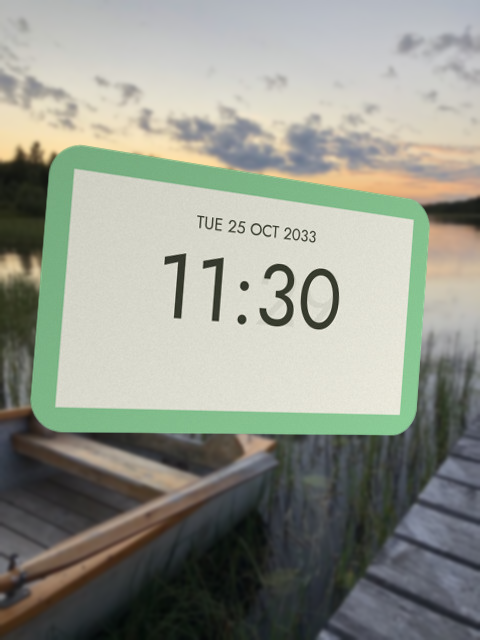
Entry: h=11 m=30
